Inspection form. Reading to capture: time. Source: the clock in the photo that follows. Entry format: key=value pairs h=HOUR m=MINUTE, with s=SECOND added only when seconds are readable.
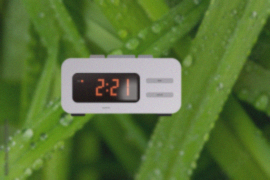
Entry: h=2 m=21
